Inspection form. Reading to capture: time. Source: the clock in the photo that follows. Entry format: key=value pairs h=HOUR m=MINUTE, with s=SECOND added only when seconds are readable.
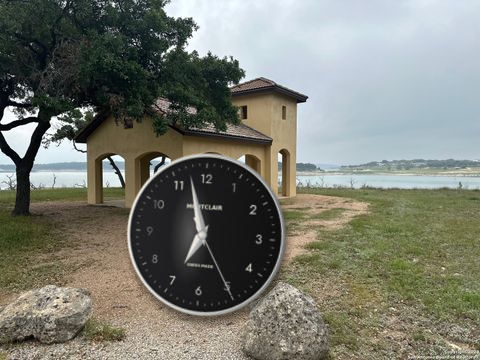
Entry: h=6 m=57 s=25
